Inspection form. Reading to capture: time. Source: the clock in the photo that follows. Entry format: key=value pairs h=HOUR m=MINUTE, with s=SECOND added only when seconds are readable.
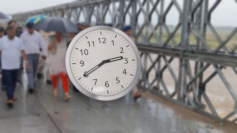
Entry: h=2 m=40
